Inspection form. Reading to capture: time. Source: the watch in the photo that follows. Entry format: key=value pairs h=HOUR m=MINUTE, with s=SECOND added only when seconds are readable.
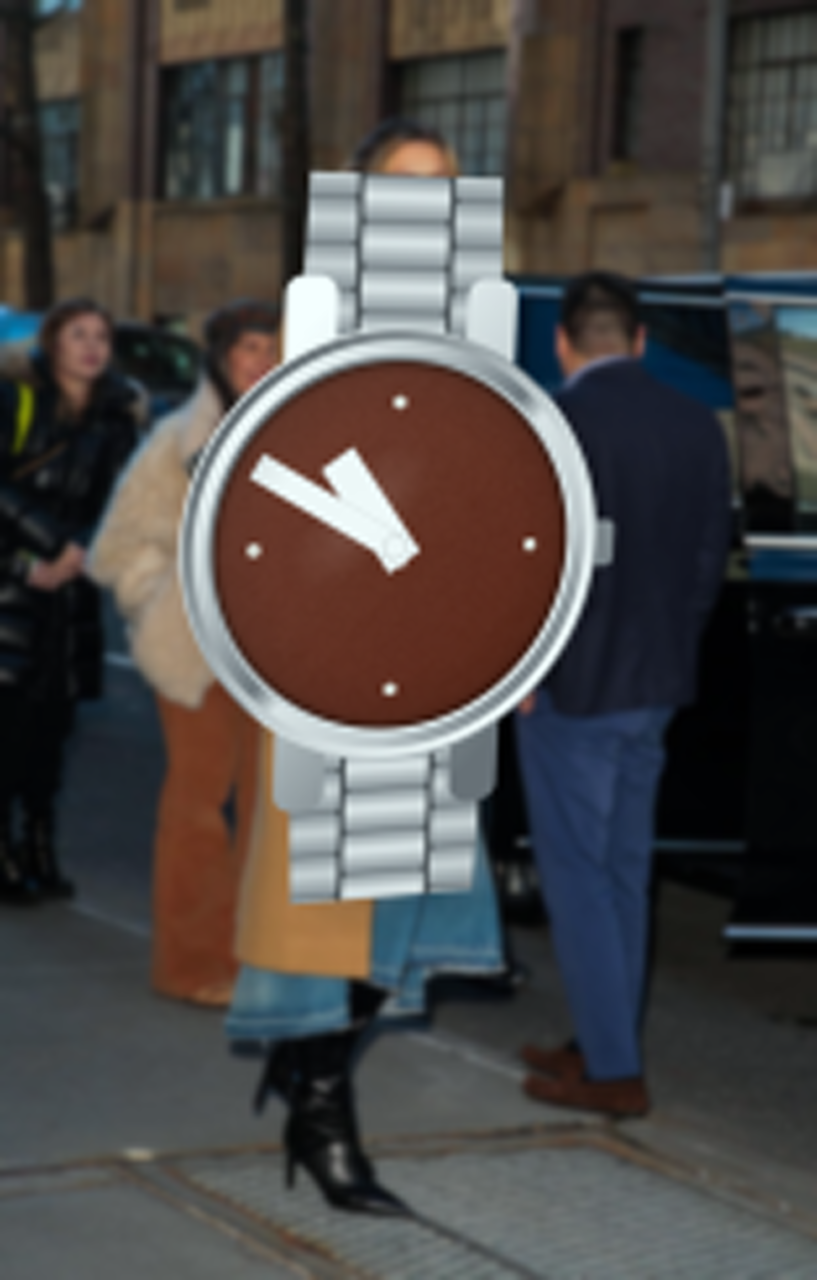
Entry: h=10 m=50
